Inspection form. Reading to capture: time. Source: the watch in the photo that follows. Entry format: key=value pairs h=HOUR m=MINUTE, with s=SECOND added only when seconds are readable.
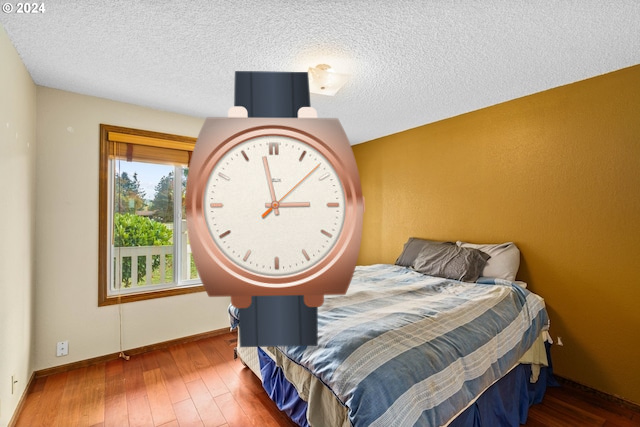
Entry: h=2 m=58 s=8
